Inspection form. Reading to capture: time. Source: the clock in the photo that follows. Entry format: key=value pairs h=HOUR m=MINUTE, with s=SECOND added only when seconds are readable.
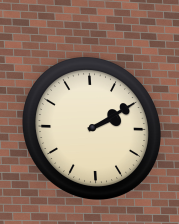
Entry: h=2 m=10
